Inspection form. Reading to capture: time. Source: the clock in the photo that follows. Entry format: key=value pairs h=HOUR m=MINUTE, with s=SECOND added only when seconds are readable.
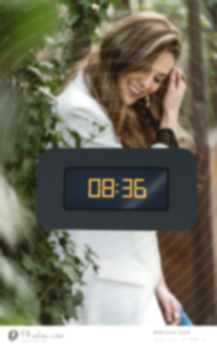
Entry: h=8 m=36
